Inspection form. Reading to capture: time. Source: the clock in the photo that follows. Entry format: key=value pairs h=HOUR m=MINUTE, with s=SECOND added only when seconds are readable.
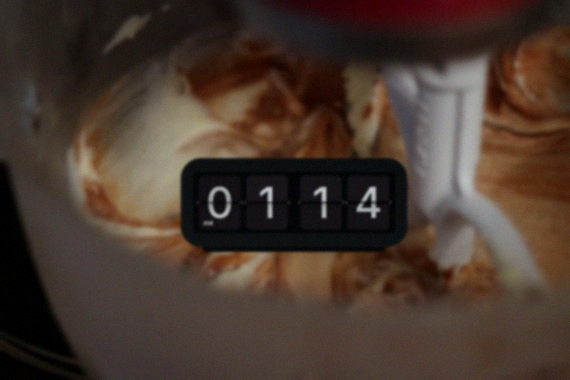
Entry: h=1 m=14
